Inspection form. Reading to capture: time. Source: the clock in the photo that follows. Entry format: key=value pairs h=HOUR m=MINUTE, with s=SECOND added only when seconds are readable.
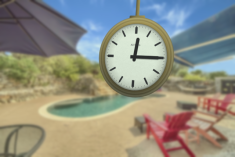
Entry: h=12 m=15
